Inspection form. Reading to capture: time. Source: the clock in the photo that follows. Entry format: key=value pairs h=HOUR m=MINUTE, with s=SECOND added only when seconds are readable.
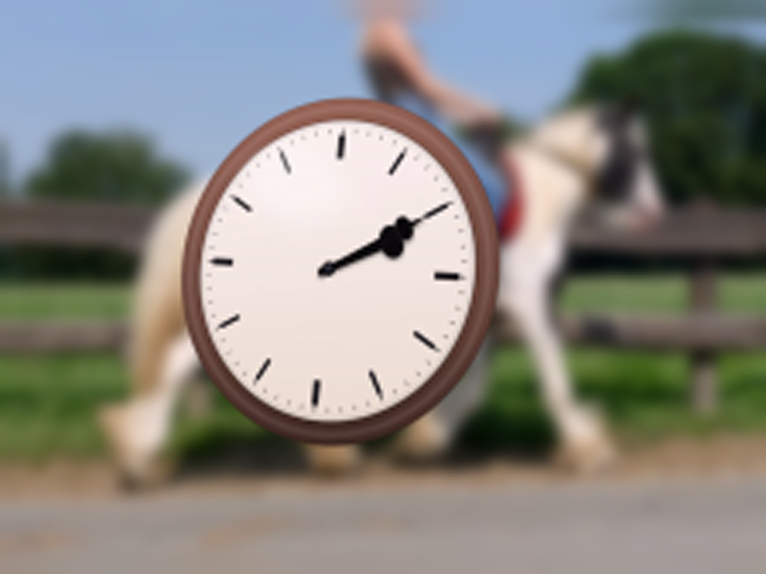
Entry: h=2 m=10
